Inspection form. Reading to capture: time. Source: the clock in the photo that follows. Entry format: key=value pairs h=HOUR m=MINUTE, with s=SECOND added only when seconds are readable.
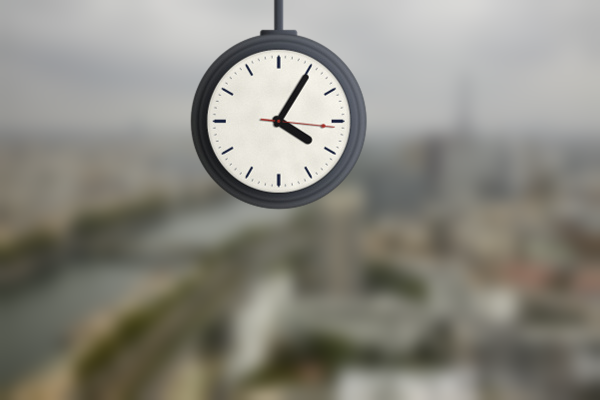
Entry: h=4 m=5 s=16
